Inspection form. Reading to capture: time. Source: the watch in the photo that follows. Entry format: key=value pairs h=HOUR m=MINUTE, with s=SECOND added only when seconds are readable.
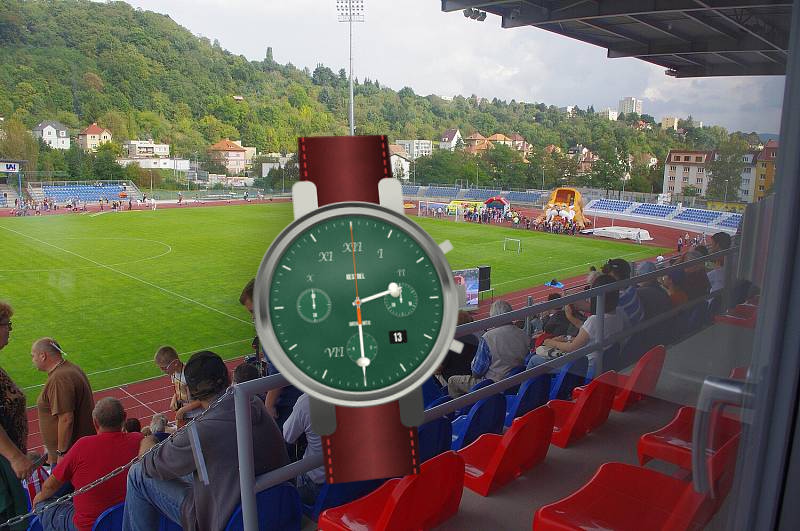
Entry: h=2 m=30
